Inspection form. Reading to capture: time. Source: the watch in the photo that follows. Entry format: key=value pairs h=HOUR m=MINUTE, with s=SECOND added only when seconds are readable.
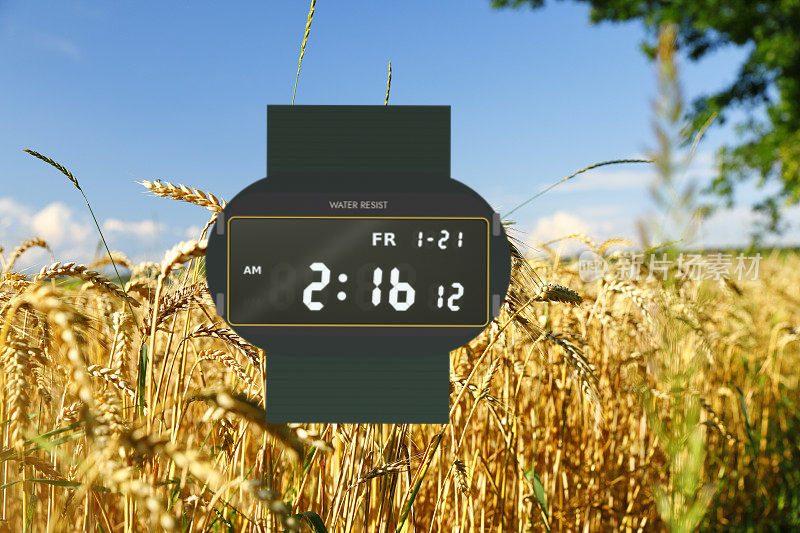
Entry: h=2 m=16 s=12
